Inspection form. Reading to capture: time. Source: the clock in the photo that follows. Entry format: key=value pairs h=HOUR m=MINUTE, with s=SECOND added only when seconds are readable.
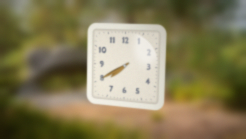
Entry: h=7 m=40
